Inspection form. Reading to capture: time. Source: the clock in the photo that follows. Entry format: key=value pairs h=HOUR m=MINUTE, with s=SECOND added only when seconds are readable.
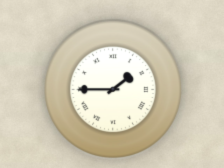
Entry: h=1 m=45
